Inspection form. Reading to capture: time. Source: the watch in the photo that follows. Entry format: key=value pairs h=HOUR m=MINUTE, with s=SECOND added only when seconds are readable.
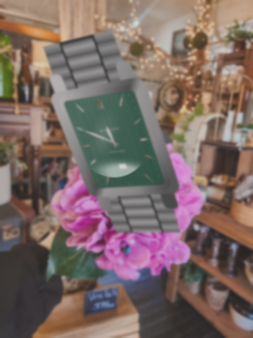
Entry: h=11 m=50
